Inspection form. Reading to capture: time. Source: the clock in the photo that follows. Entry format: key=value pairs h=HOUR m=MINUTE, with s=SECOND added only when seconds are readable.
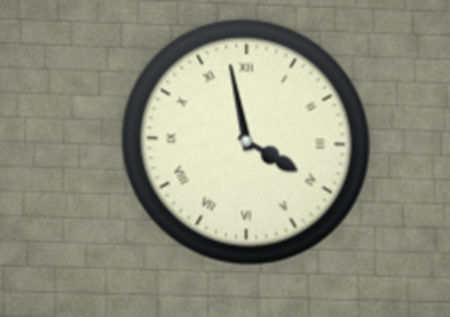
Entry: h=3 m=58
